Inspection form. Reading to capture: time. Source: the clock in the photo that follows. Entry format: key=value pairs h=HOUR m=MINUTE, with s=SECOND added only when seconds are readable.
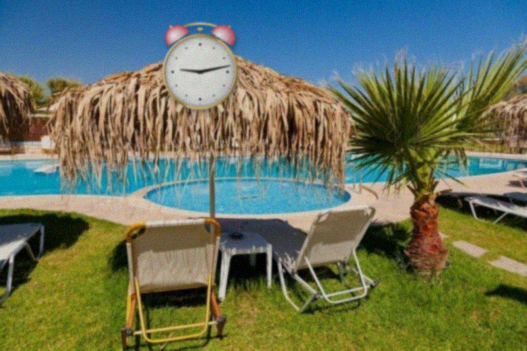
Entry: h=9 m=13
